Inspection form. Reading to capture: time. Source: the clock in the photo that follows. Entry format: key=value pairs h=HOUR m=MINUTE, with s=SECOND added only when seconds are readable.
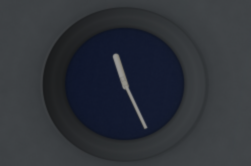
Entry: h=11 m=26
